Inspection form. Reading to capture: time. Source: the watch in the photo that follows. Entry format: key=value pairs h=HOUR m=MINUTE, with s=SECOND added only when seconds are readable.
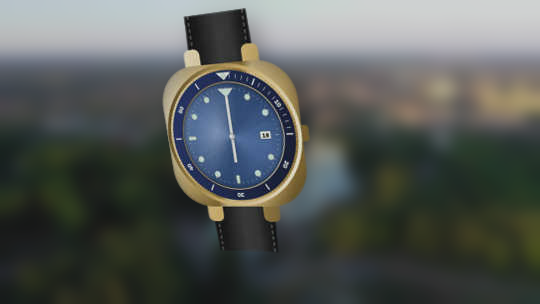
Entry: h=6 m=0
